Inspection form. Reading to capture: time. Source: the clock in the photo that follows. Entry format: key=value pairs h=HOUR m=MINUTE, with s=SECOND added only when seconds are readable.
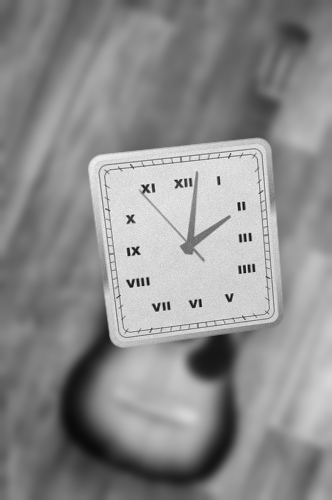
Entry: h=2 m=1 s=54
